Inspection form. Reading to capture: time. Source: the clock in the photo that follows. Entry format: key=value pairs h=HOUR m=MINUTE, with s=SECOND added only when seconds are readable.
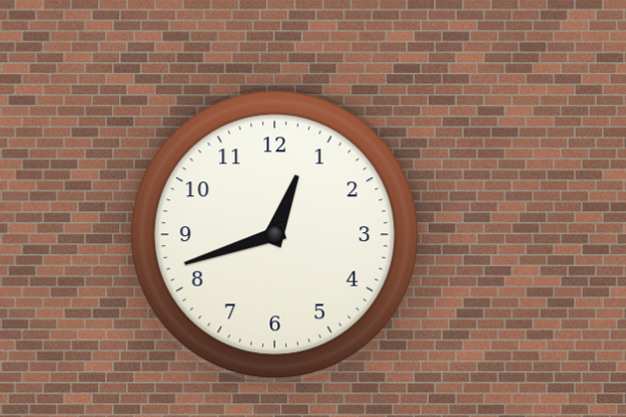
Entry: h=12 m=42
